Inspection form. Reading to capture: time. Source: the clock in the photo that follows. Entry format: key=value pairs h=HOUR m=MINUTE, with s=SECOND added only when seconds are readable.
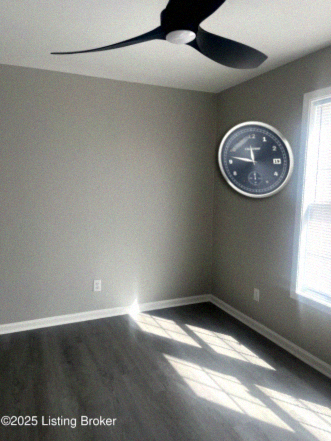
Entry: h=11 m=47
